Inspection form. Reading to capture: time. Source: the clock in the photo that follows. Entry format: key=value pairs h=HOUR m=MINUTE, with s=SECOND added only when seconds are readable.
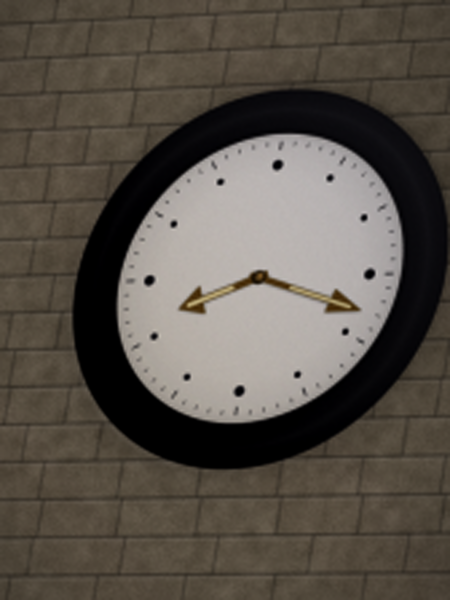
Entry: h=8 m=18
